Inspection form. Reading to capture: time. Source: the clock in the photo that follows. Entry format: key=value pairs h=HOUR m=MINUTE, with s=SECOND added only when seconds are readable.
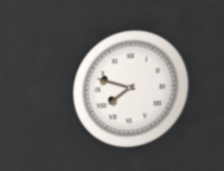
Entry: h=7 m=48
